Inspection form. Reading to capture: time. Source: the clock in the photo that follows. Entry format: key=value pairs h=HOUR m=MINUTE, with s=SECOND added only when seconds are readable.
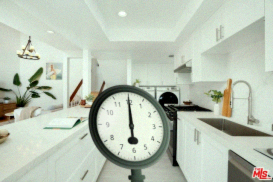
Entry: h=6 m=0
